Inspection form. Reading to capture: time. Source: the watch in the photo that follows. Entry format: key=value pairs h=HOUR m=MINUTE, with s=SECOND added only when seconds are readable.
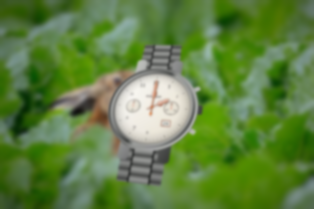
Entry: h=2 m=0
